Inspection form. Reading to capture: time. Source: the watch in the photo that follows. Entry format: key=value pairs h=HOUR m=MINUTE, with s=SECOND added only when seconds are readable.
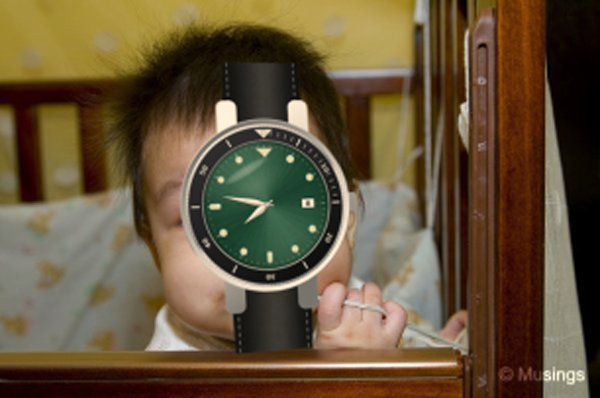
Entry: h=7 m=47
